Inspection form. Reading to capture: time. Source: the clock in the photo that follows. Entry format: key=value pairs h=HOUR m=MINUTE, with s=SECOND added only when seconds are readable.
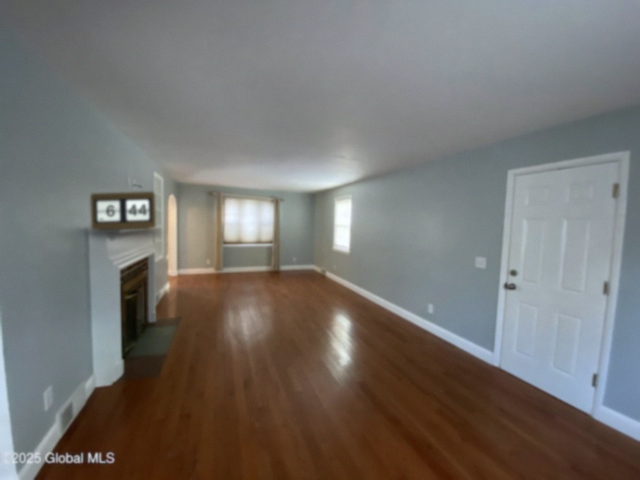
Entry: h=6 m=44
